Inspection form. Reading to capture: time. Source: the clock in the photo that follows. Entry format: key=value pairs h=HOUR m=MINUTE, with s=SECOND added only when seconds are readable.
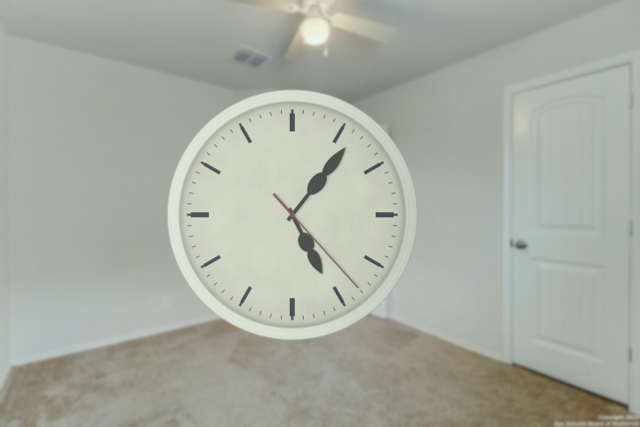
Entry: h=5 m=6 s=23
